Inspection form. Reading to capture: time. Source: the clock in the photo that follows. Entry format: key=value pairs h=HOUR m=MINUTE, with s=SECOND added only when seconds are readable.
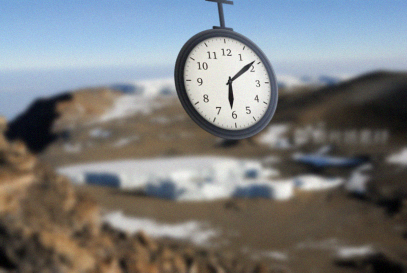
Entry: h=6 m=9
